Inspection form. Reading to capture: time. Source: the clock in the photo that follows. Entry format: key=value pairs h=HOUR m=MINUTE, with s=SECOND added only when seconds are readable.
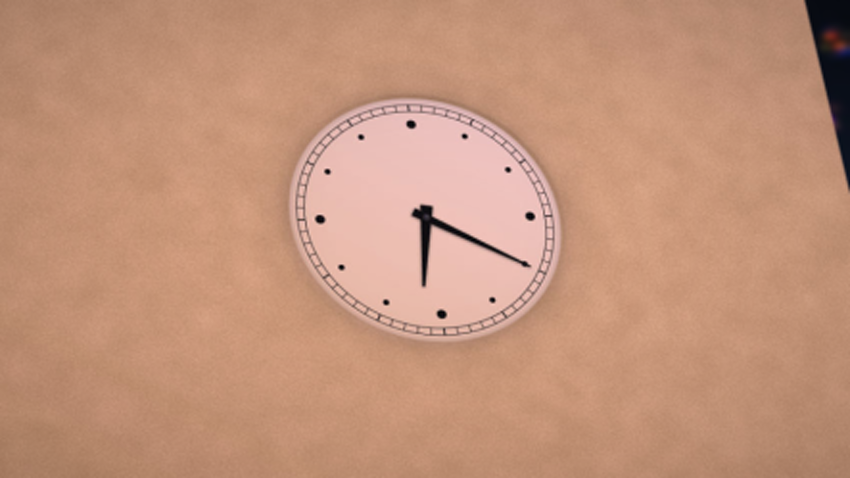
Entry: h=6 m=20
